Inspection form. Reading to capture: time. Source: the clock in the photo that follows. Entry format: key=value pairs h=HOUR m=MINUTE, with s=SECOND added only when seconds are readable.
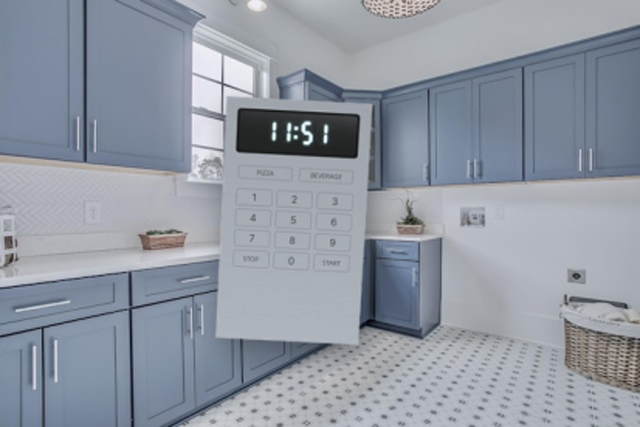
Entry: h=11 m=51
